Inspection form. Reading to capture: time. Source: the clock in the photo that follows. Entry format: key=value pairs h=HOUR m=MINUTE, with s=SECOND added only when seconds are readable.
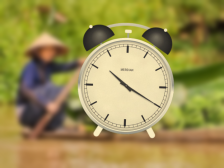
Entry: h=10 m=20
